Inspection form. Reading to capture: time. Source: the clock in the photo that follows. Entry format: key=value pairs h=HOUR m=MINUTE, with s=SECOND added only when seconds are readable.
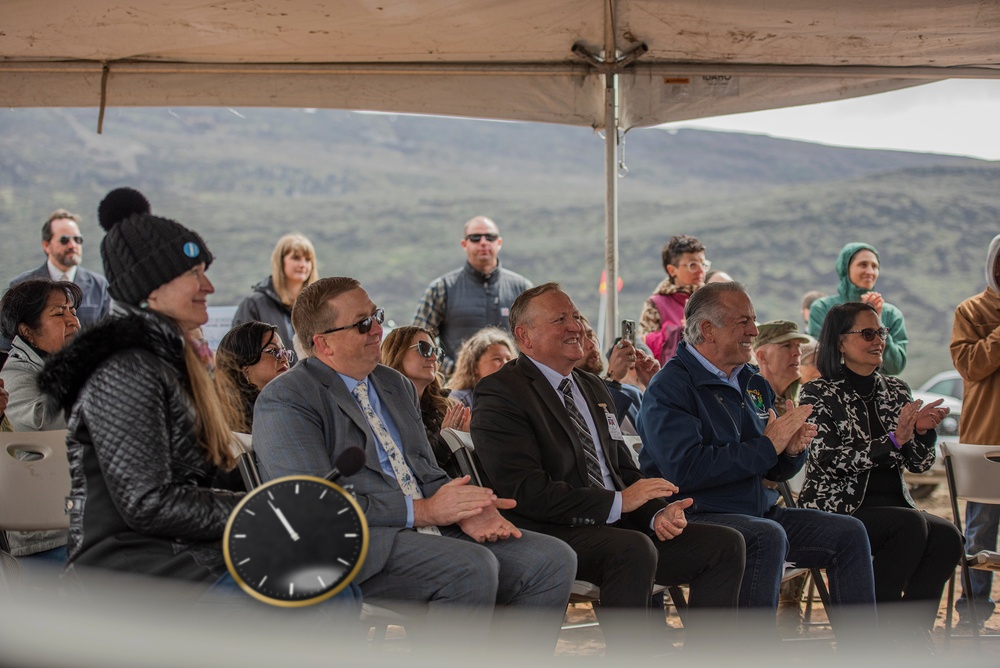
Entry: h=10 m=54
